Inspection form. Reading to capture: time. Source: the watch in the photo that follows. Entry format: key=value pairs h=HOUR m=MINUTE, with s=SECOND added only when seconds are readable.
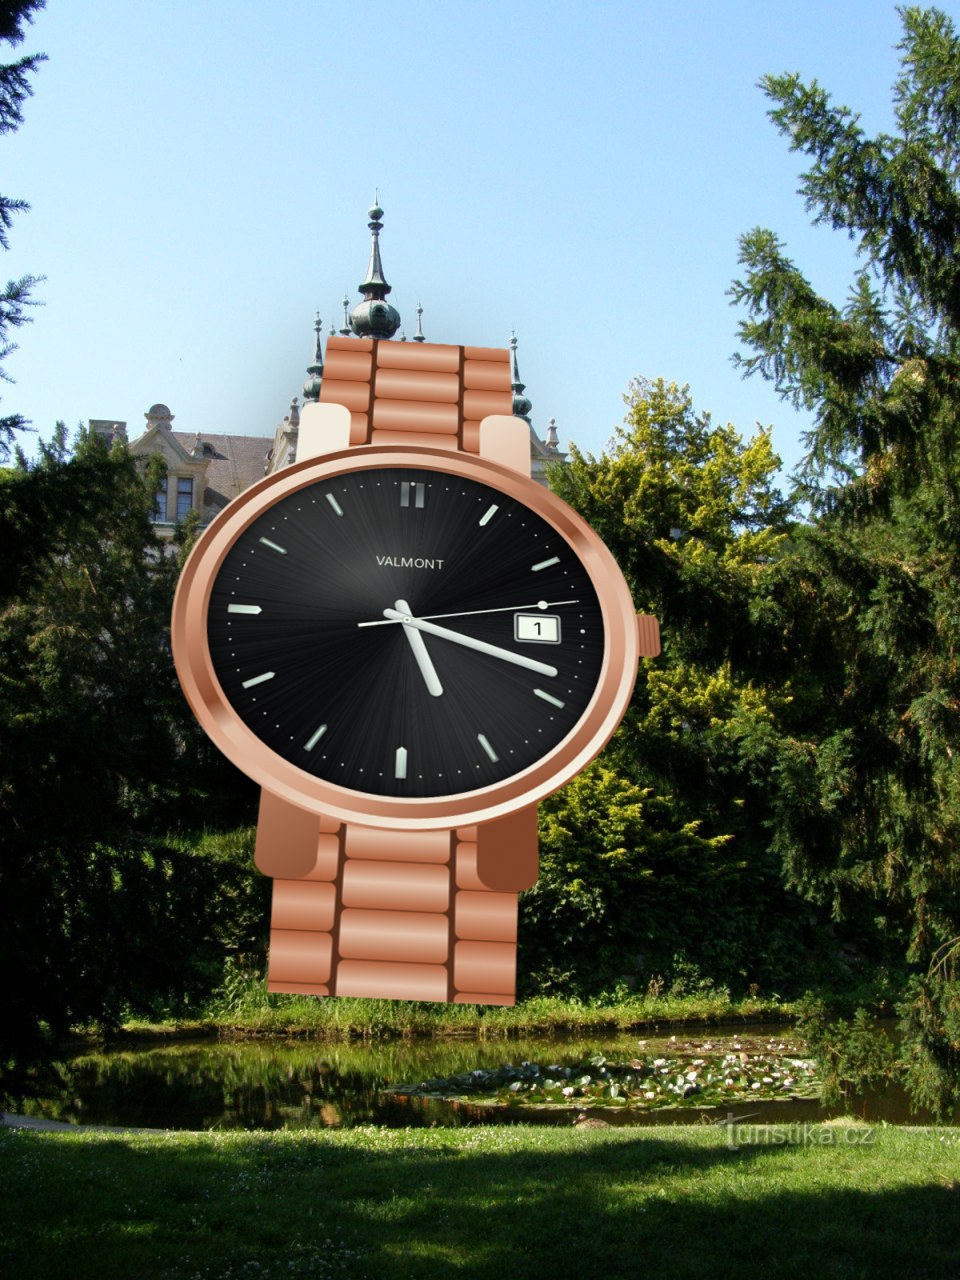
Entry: h=5 m=18 s=13
